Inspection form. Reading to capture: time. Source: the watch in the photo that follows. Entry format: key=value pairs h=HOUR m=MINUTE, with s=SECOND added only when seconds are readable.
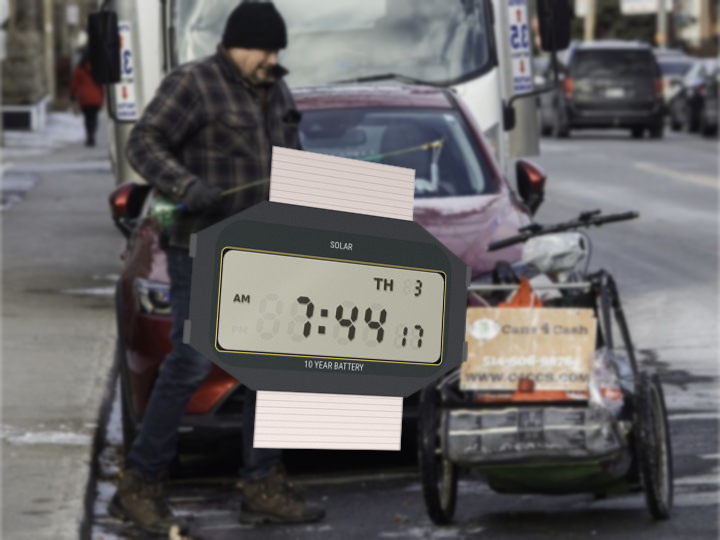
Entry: h=7 m=44 s=17
